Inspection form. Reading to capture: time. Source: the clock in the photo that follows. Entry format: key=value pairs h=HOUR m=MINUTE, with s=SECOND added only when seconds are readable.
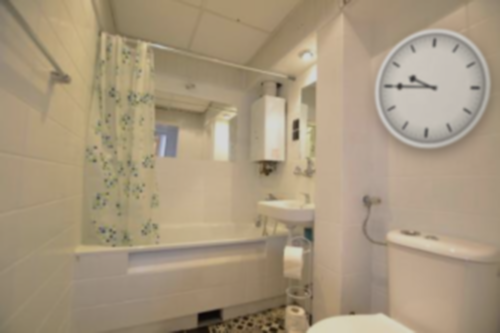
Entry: h=9 m=45
